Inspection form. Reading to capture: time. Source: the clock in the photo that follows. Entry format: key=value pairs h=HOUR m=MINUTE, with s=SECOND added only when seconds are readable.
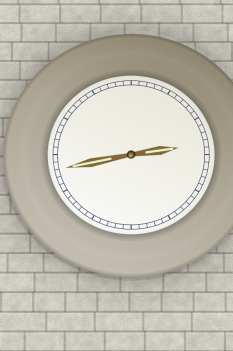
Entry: h=2 m=43
